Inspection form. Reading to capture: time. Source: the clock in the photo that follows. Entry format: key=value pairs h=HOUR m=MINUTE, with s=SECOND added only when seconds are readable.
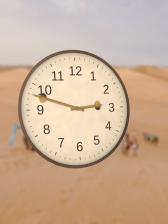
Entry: h=2 m=48
